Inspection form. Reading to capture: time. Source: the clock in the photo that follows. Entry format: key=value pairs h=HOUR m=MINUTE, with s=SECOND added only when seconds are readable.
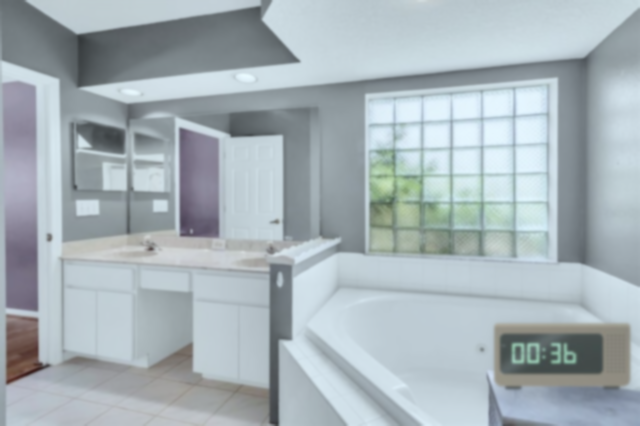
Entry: h=0 m=36
